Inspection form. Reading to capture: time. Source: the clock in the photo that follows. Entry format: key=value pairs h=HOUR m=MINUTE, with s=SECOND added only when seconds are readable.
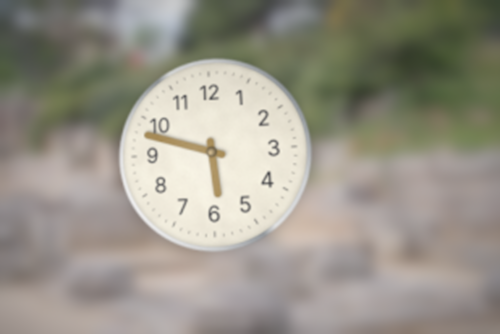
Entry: h=5 m=48
